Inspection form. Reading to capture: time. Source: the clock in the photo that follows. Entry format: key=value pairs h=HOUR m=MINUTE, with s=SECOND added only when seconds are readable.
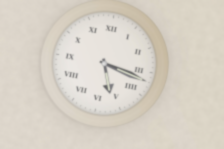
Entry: h=5 m=17
